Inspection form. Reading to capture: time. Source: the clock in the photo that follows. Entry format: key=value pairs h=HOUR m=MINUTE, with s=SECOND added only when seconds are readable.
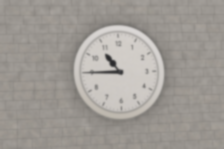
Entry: h=10 m=45
